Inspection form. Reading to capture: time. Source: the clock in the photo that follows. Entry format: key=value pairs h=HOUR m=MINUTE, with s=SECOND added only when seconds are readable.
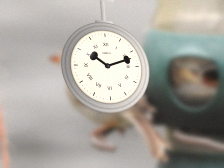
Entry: h=10 m=12
